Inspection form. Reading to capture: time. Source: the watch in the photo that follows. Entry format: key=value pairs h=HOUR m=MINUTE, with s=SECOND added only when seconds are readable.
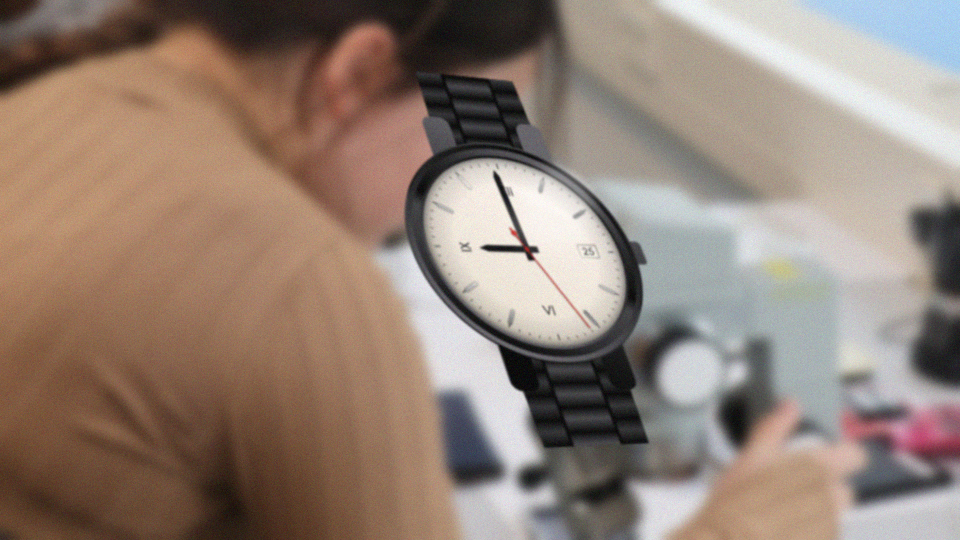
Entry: h=8 m=59 s=26
